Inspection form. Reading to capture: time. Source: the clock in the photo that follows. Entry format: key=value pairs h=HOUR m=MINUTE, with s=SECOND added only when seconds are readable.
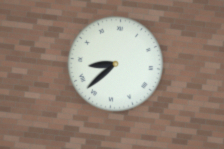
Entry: h=8 m=37
